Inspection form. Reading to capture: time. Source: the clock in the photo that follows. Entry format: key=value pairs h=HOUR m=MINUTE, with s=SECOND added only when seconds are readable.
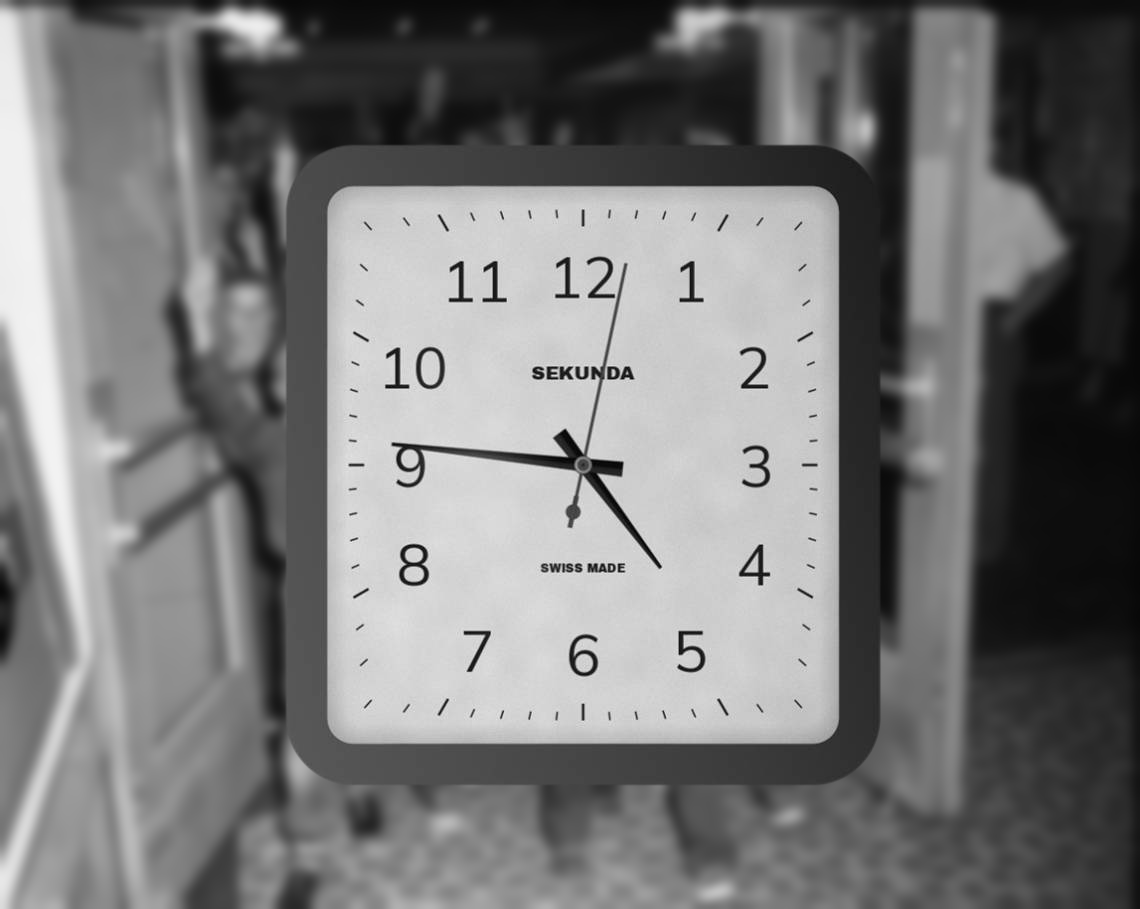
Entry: h=4 m=46 s=2
